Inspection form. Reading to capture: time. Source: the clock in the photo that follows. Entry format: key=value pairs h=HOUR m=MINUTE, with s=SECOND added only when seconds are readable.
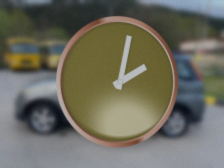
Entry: h=2 m=2
